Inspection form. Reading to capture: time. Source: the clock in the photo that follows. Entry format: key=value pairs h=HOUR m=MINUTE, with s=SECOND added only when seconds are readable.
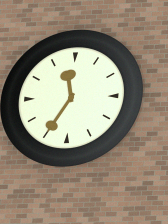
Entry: h=11 m=35
